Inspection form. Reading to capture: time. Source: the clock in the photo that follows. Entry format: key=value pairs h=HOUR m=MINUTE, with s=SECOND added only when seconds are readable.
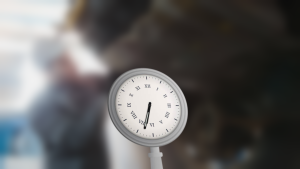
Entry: h=6 m=33
